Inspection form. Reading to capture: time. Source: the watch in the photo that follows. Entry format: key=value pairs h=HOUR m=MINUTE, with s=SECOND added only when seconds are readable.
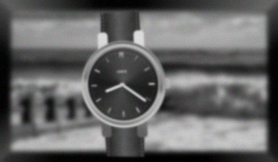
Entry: h=8 m=21
